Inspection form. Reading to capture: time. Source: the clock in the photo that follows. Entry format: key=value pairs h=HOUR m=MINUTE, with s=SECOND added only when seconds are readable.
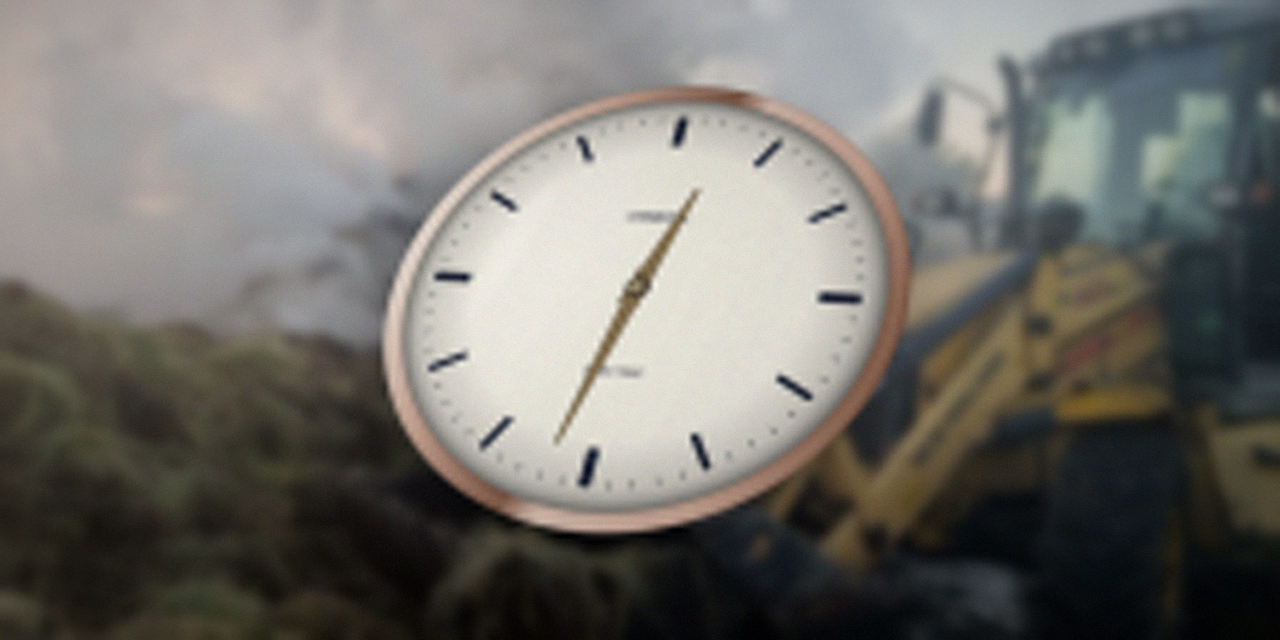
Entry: h=12 m=32
